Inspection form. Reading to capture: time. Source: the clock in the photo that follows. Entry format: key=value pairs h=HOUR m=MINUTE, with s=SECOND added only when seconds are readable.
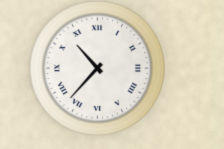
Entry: h=10 m=37
